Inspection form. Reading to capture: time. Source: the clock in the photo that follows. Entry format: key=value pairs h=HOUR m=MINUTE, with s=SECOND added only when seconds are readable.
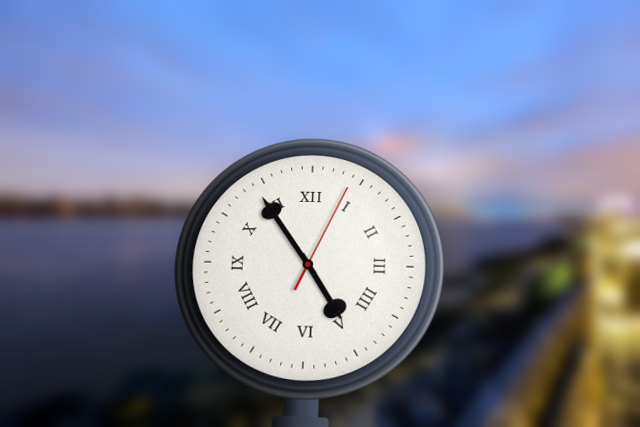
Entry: h=4 m=54 s=4
